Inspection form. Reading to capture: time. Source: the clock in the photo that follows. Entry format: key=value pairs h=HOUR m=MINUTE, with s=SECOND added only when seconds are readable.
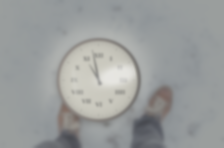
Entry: h=10 m=58
